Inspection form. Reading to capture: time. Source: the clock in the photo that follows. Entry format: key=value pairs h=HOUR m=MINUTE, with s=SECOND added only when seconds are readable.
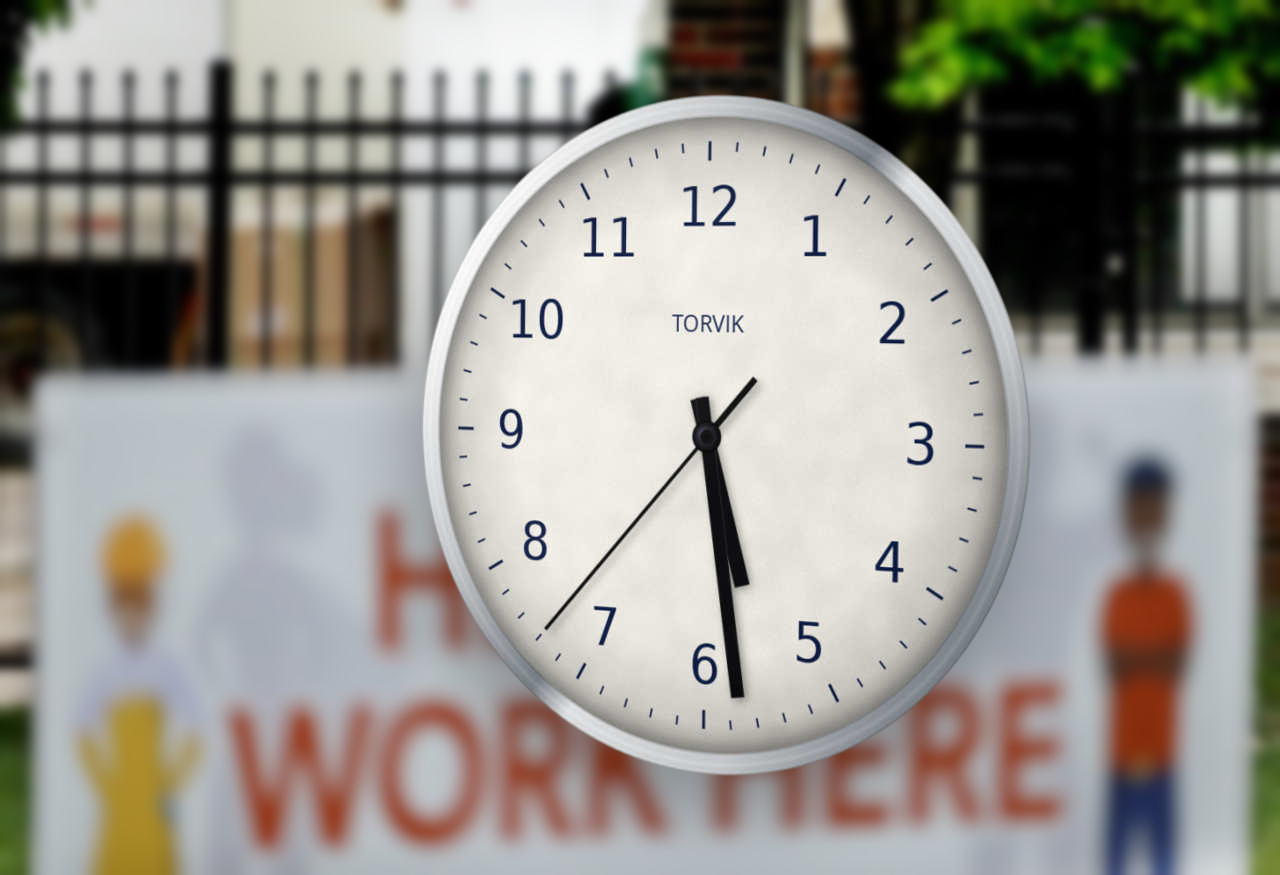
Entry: h=5 m=28 s=37
